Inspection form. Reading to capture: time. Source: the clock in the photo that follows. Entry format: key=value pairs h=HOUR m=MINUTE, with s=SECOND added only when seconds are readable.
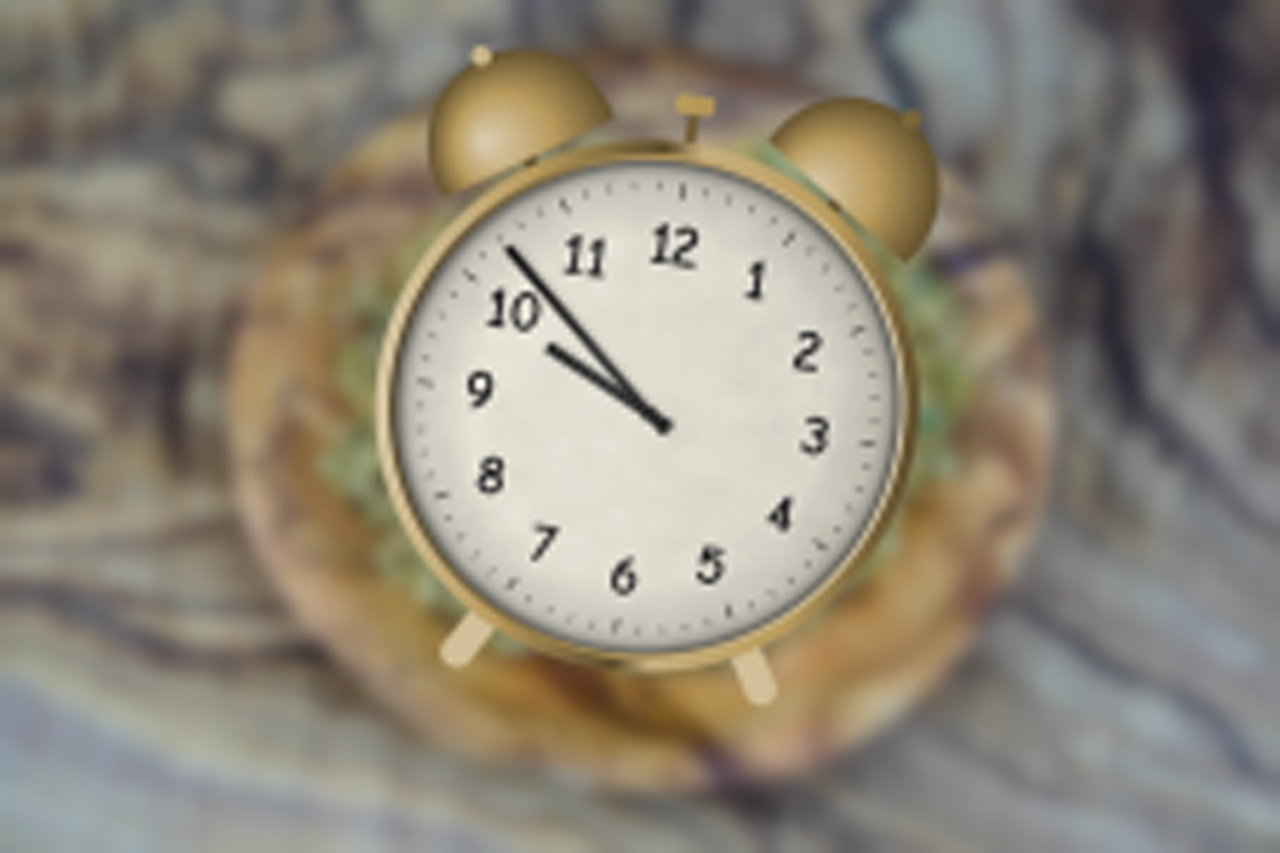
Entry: h=9 m=52
